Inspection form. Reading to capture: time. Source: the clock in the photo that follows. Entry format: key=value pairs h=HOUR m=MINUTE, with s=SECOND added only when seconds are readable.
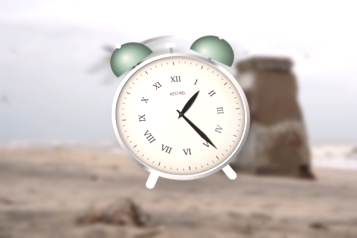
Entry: h=1 m=24
